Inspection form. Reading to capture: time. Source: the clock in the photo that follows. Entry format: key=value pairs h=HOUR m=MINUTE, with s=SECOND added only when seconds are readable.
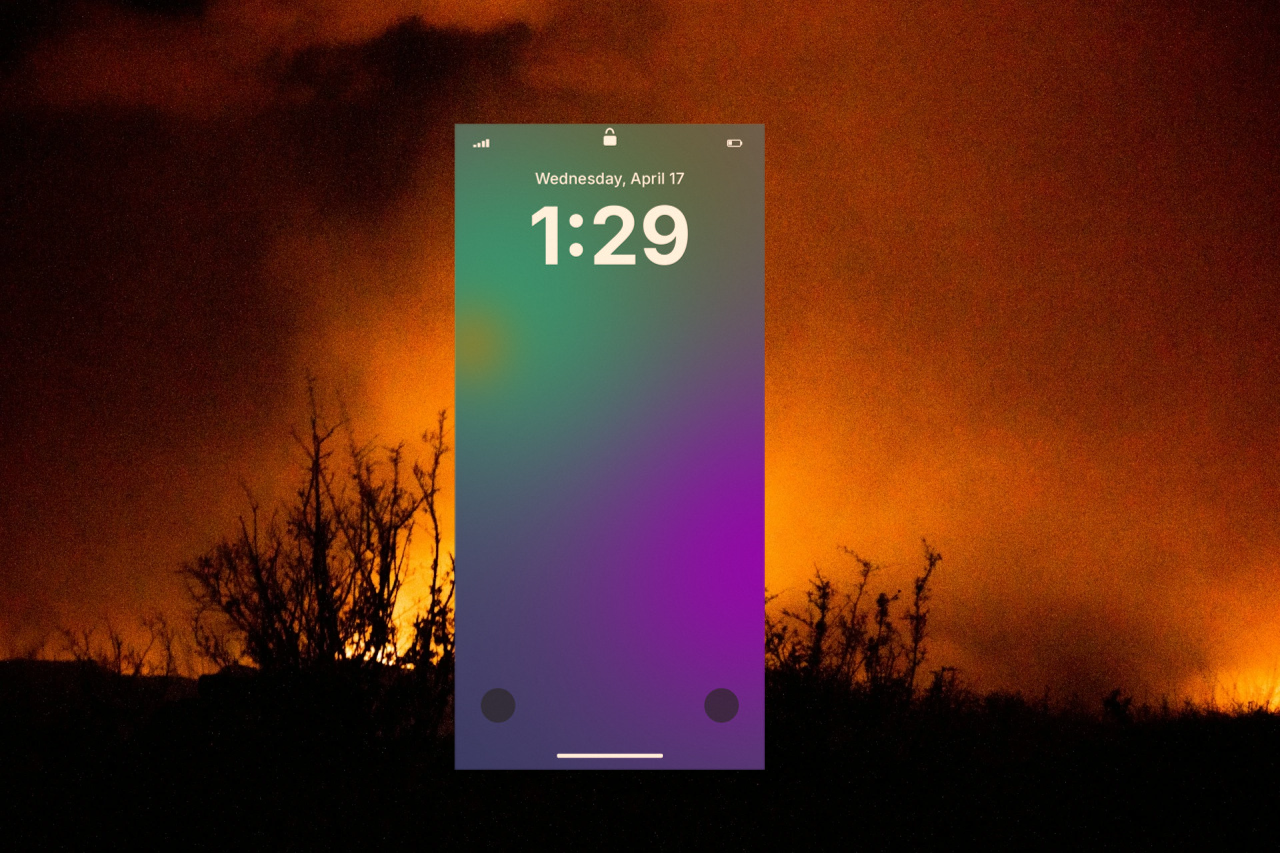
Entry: h=1 m=29
